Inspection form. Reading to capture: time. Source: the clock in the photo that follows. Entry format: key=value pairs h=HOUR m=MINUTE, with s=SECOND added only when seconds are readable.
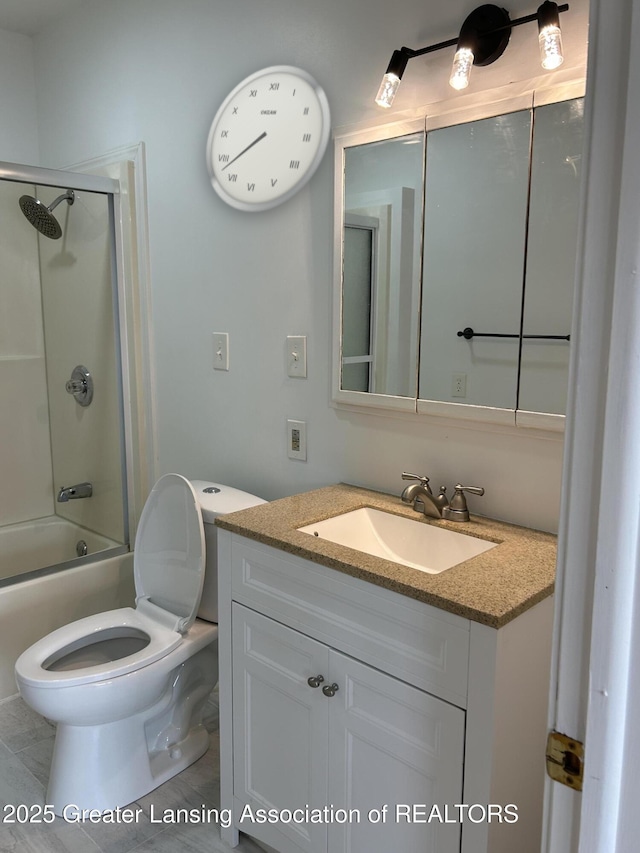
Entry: h=7 m=38
